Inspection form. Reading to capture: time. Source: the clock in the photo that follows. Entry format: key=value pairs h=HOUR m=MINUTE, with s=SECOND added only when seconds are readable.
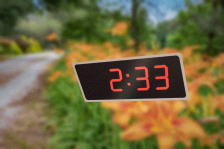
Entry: h=2 m=33
